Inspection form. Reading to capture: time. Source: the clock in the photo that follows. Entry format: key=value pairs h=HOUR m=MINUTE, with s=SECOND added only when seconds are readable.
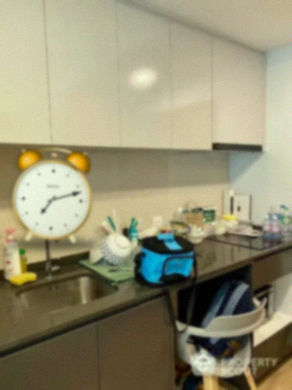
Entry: h=7 m=12
